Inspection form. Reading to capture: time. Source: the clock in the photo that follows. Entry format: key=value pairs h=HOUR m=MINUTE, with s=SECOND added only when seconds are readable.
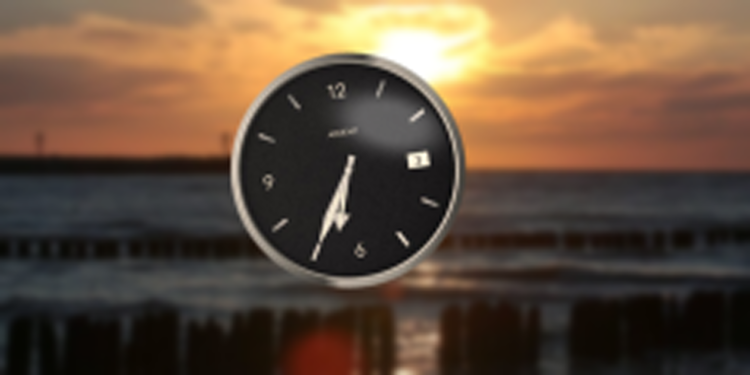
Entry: h=6 m=35
